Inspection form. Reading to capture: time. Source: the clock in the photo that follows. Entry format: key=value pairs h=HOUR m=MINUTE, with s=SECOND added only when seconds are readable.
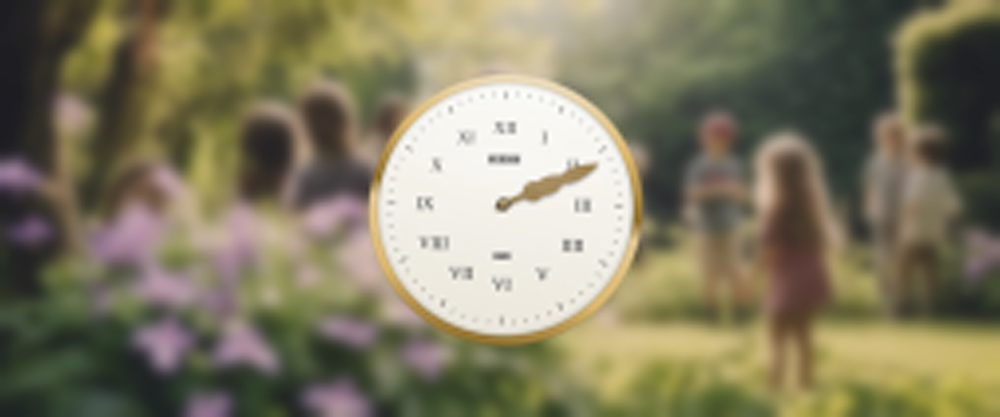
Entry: h=2 m=11
